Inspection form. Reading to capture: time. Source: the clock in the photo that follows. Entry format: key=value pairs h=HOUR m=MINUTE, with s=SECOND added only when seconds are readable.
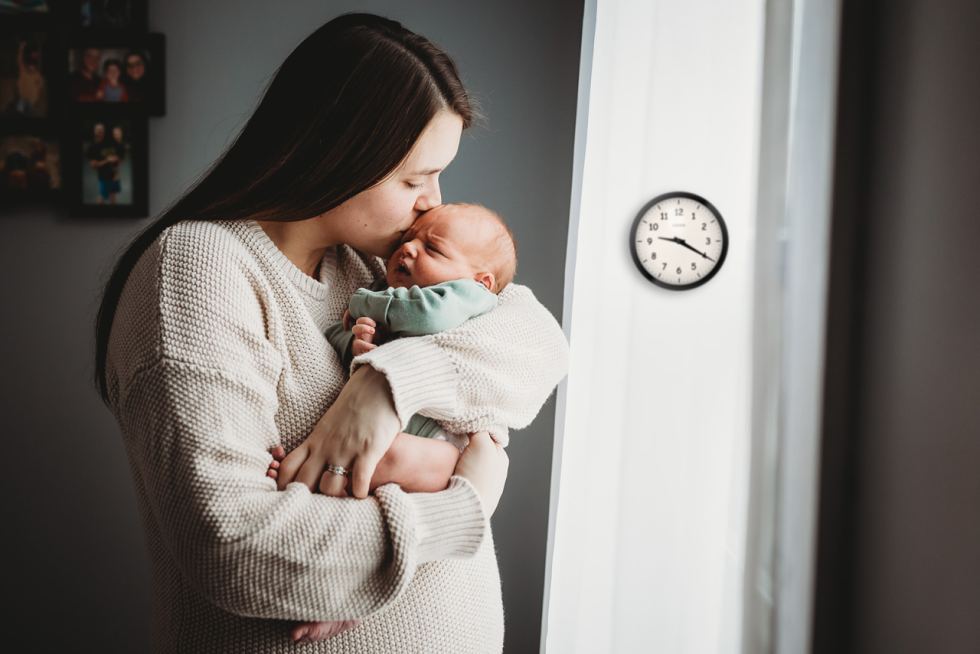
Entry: h=9 m=20
